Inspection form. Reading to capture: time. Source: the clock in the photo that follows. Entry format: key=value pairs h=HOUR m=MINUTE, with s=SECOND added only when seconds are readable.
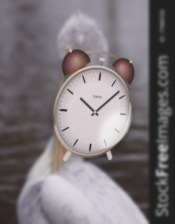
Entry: h=10 m=8
